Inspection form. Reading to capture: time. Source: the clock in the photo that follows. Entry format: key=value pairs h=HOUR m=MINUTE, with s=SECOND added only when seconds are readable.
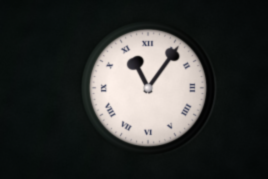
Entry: h=11 m=6
